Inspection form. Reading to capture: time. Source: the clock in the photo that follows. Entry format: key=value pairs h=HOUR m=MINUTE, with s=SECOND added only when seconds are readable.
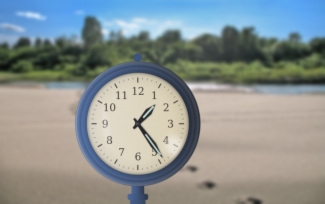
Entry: h=1 m=24
